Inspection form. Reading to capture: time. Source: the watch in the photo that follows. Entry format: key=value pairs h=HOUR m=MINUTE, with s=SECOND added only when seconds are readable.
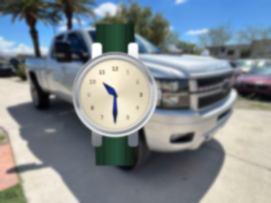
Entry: h=10 m=30
